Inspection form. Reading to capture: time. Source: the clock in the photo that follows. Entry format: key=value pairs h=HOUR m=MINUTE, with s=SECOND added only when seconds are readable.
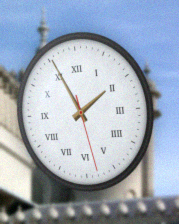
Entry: h=1 m=55 s=28
